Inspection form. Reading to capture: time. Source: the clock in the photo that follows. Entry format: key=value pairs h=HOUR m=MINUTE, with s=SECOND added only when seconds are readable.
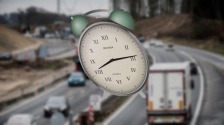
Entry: h=8 m=14
